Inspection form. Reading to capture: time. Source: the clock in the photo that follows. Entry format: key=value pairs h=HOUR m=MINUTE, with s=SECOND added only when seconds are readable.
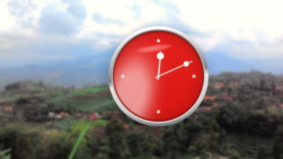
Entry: h=12 m=11
